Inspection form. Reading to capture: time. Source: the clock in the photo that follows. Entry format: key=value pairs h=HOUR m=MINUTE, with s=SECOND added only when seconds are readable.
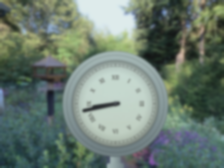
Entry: h=8 m=43
